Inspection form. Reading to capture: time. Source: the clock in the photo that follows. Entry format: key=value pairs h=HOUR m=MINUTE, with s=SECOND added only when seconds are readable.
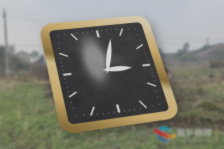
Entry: h=3 m=3
